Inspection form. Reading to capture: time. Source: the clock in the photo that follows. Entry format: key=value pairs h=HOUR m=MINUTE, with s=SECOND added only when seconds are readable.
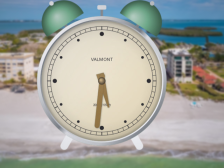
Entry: h=5 m=31
